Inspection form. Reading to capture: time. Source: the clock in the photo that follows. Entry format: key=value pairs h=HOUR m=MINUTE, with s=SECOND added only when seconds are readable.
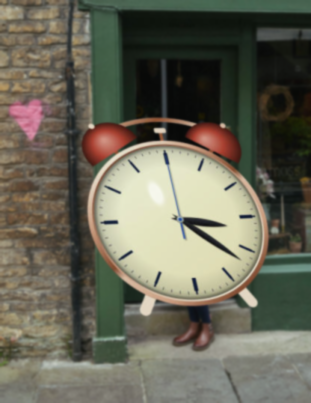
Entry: h=3 m=22 s=0
